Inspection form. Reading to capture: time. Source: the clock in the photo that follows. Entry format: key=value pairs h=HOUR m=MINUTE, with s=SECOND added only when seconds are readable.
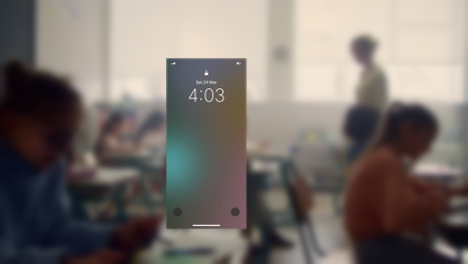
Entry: h=4 m=3
